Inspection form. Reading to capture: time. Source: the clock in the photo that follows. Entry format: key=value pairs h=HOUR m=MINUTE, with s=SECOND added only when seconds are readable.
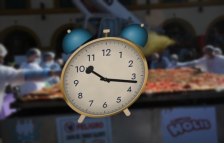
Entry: h=10 m=17
